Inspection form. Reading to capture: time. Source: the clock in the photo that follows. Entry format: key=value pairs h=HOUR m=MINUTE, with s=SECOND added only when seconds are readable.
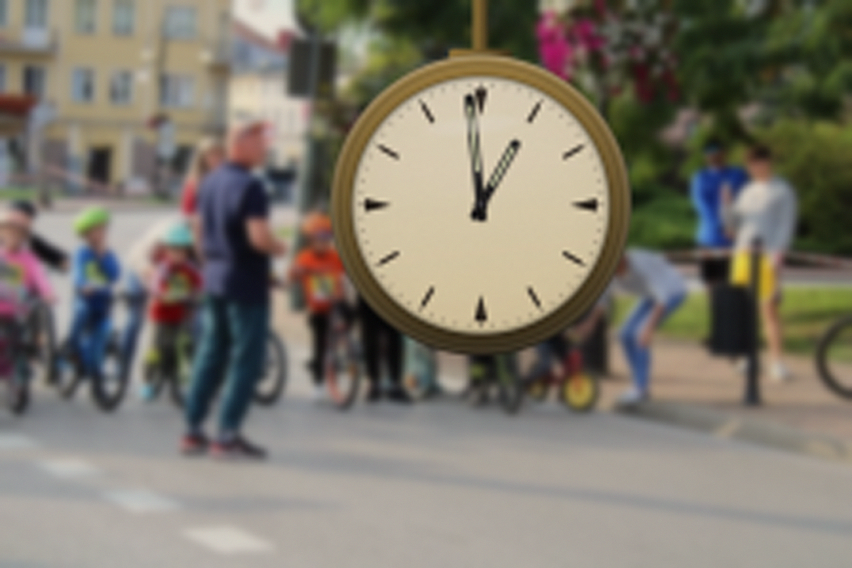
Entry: h=12 m=59
